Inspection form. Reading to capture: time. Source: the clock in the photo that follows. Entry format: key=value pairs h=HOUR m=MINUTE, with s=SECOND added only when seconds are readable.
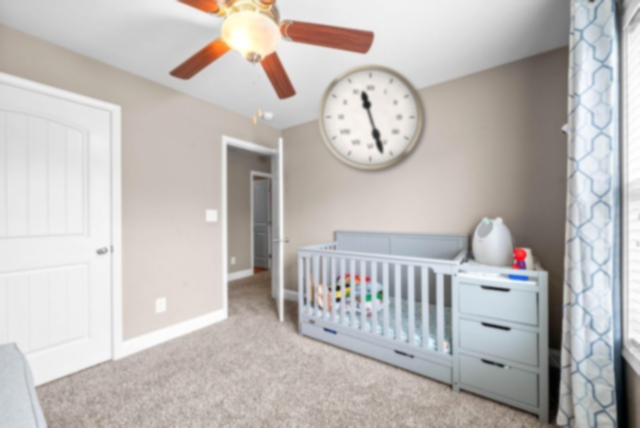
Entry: h=11 m=27
